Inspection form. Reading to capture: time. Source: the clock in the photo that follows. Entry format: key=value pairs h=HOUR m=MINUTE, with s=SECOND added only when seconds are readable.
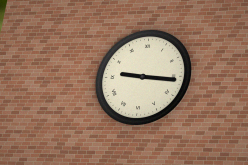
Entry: h=9 m=16
